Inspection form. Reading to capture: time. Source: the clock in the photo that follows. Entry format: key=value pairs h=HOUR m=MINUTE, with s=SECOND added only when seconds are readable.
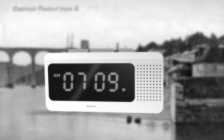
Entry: h=7 m=9
